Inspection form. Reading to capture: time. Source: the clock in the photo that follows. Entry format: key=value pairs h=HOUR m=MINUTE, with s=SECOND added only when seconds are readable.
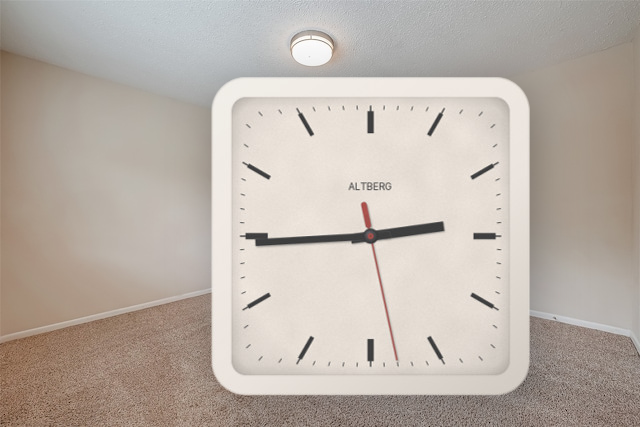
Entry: h=2 m=44 s=28
